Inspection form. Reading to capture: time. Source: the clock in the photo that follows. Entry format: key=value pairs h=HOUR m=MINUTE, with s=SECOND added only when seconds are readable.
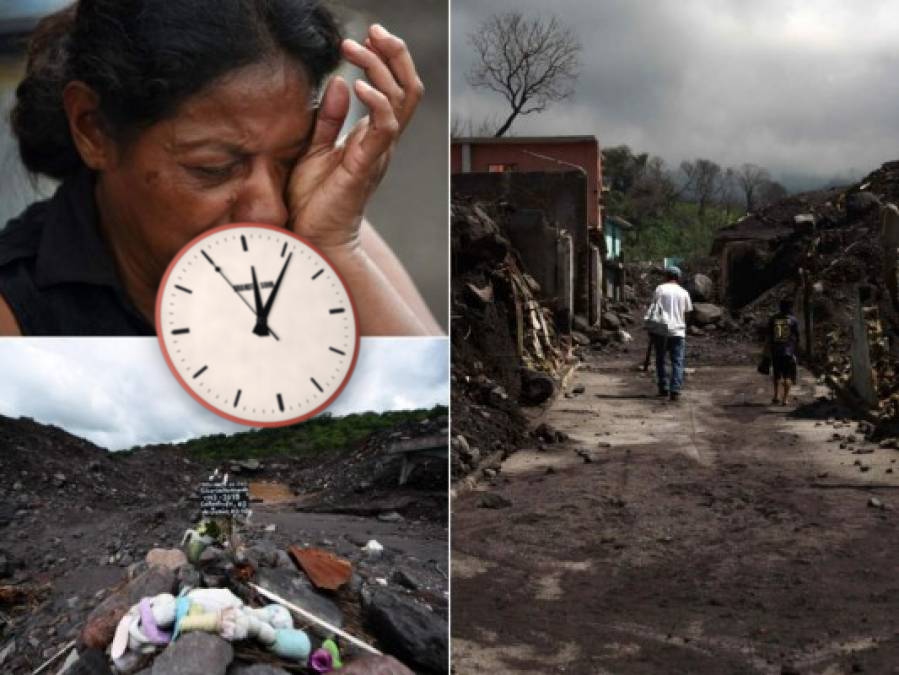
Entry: h=12 m=5 s=55
